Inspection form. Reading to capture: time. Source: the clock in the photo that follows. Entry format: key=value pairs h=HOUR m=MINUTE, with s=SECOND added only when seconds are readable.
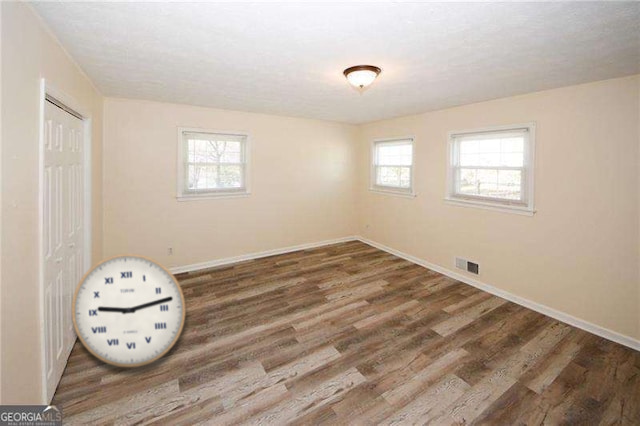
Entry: h=9 m=13
